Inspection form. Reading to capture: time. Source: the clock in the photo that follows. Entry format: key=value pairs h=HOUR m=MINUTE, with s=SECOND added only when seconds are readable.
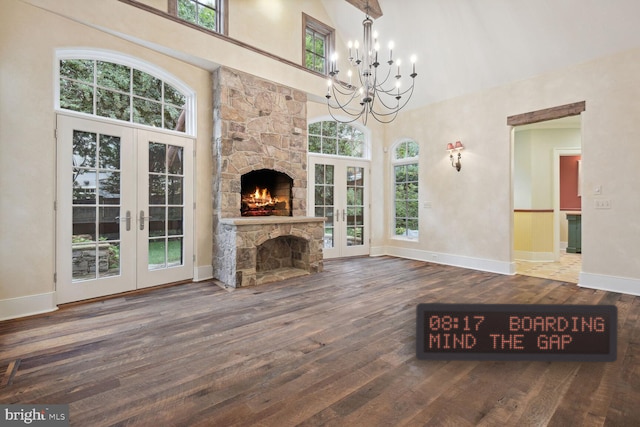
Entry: h=8 m=17
